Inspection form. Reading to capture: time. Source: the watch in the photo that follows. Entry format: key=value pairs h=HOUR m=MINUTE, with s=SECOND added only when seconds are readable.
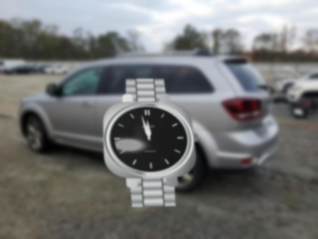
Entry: h=11 m=58
